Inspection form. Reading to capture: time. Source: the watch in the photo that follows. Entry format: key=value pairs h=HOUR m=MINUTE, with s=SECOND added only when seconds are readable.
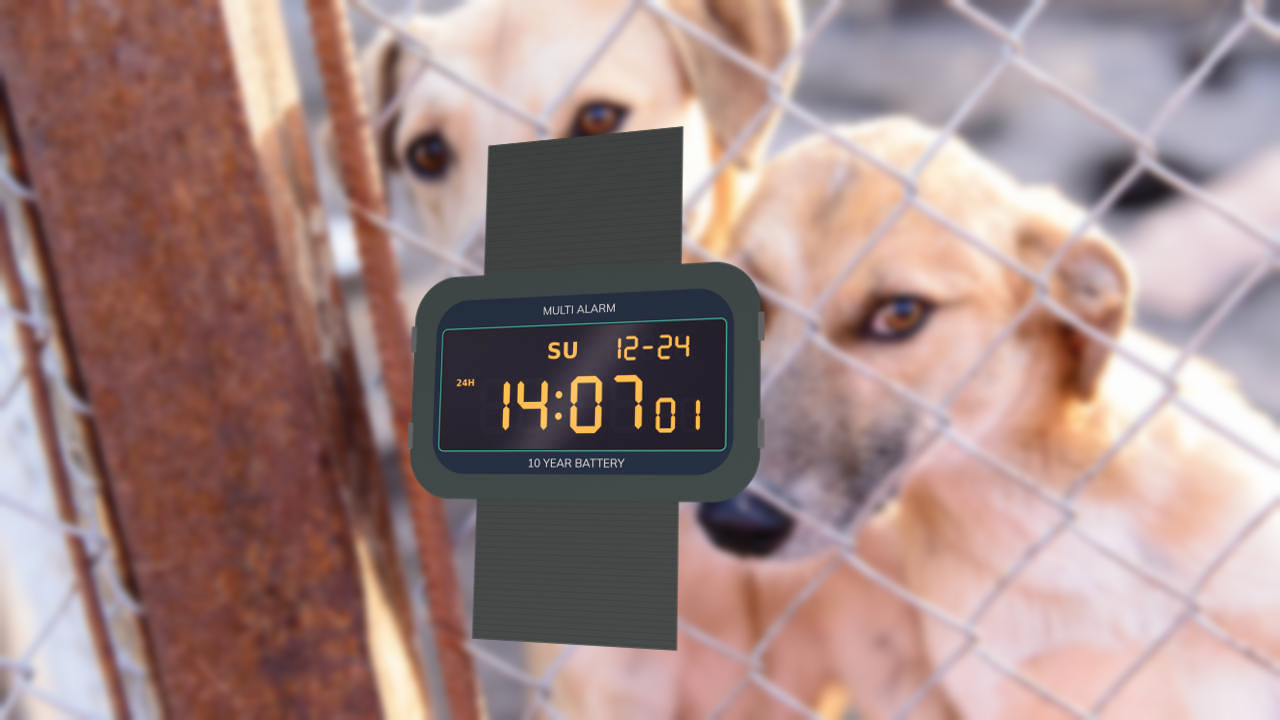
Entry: h=14 m=7 s=1
